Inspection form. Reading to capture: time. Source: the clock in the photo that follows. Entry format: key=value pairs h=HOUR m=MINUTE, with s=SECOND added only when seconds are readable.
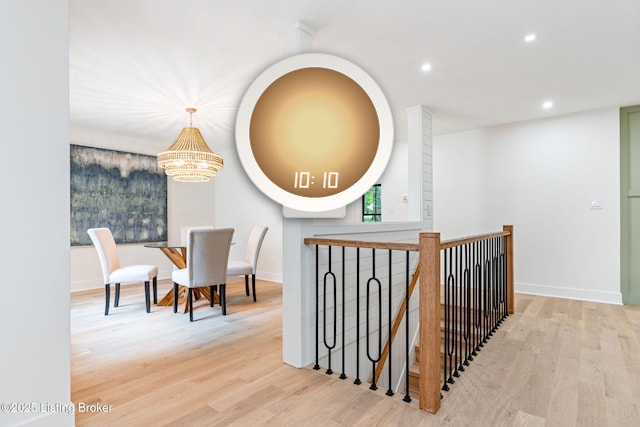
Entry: h=10 m=10
